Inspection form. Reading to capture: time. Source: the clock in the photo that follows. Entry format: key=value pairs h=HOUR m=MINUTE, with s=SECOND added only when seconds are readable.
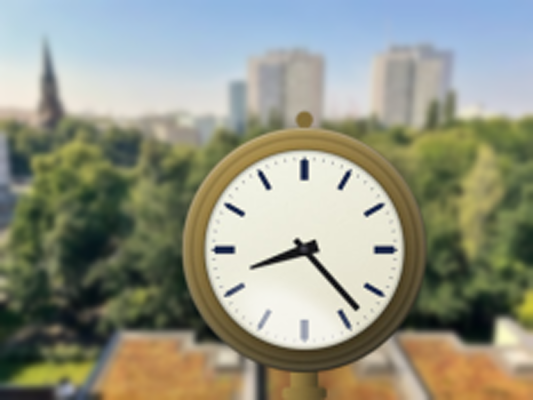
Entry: h=8 m=23
